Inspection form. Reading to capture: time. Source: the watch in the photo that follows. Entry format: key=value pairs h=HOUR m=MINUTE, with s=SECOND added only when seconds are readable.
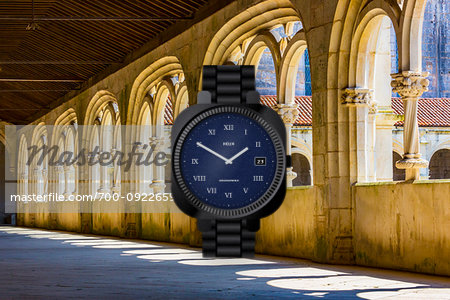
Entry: h=1 m=50
